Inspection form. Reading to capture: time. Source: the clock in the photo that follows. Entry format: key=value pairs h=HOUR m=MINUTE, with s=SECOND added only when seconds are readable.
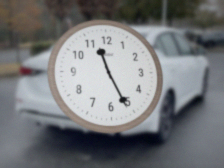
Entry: h=11 m=26
